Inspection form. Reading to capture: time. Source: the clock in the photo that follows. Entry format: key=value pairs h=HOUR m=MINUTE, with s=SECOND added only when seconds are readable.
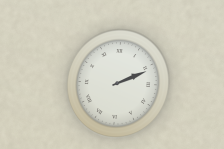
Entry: h=2 m=11
